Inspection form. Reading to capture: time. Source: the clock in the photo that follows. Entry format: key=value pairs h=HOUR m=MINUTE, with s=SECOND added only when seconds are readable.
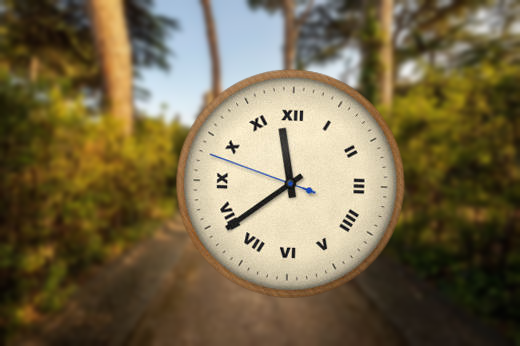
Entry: h=11 m=38 s=48
